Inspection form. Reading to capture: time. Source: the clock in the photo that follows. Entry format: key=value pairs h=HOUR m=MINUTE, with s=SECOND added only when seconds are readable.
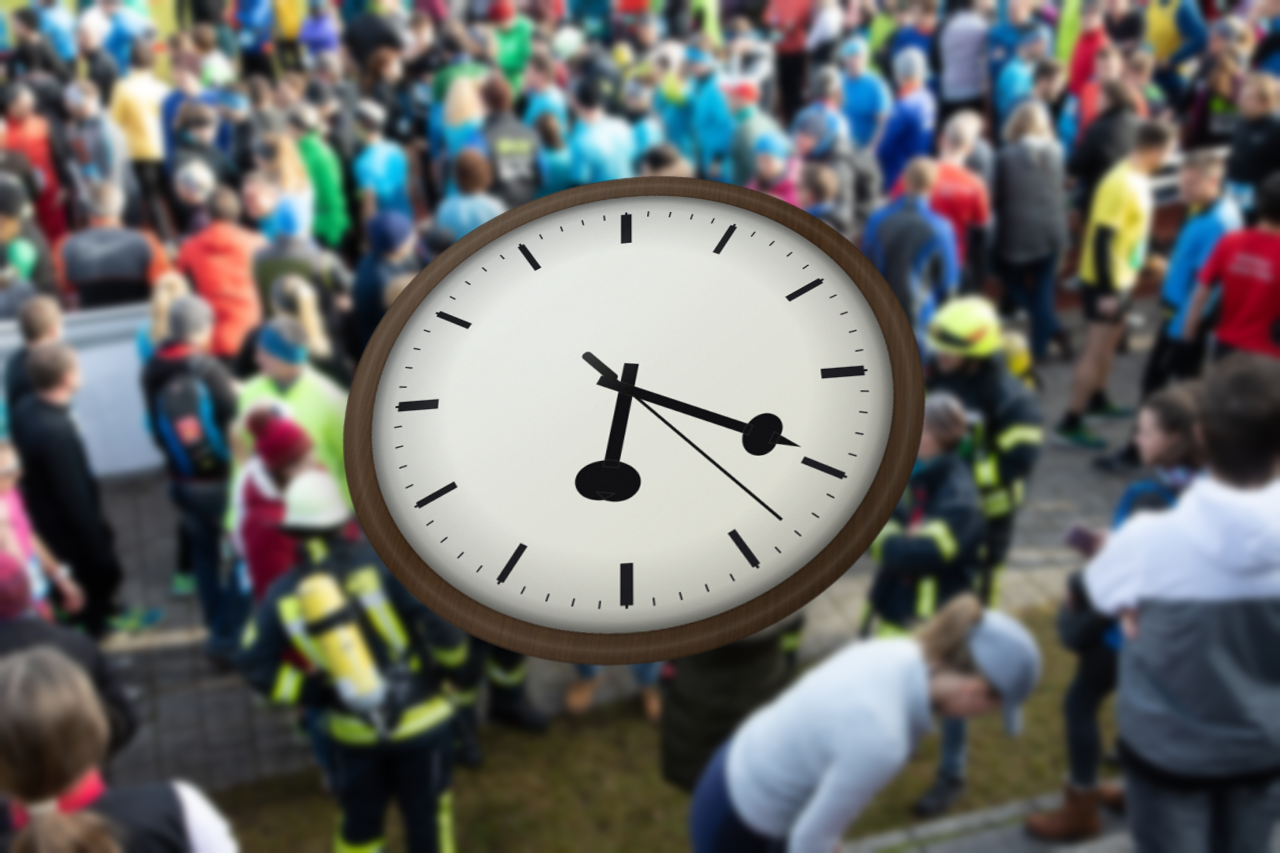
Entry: h=6 m=19 s=23
